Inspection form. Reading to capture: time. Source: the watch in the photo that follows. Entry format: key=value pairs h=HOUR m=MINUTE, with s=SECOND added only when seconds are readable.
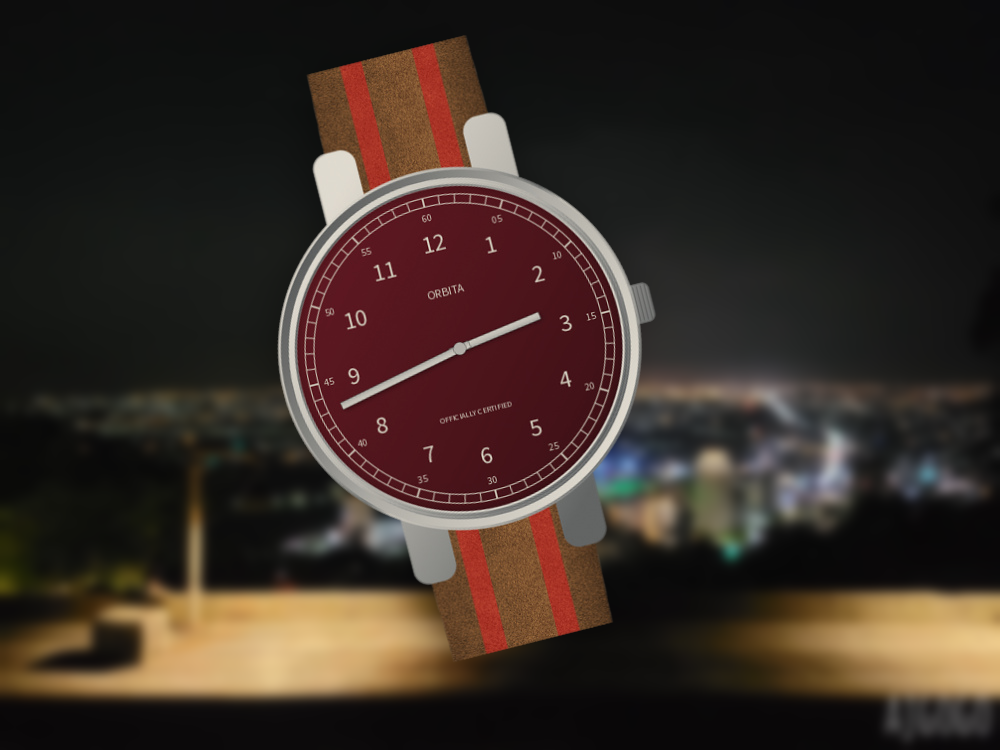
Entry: h=2 m=43
